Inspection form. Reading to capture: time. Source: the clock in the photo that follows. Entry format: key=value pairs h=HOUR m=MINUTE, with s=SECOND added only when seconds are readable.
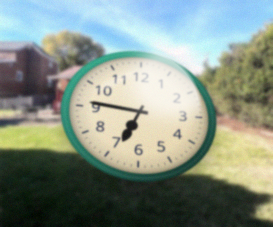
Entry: h=6 m=46
